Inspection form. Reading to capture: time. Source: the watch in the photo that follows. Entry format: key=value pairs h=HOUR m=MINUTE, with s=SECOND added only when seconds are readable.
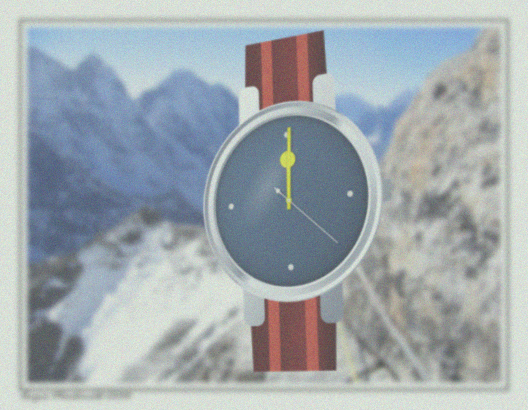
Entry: h=12 m=0 s=22
